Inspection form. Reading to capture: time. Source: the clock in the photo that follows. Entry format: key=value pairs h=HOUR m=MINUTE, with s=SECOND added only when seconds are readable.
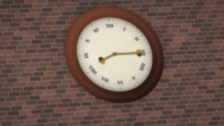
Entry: h=8 m=15
